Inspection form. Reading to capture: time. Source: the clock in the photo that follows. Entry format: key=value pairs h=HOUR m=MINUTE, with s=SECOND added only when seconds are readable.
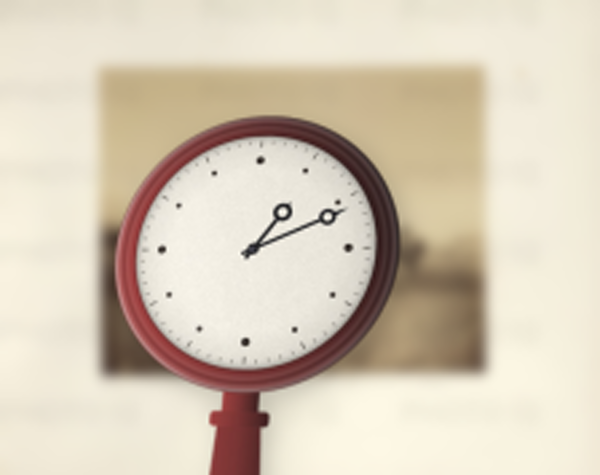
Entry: h=1 m=11
